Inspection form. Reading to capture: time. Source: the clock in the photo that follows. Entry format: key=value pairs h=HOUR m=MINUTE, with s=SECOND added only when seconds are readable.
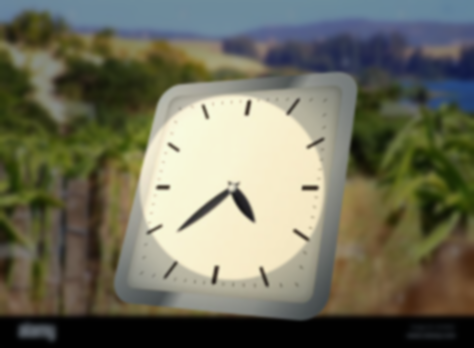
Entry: h=4 m=38
